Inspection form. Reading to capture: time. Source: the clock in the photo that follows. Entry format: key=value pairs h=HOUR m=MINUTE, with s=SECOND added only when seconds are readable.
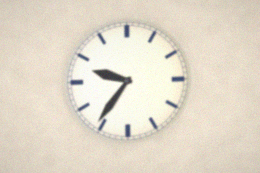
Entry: h=9 m=36
